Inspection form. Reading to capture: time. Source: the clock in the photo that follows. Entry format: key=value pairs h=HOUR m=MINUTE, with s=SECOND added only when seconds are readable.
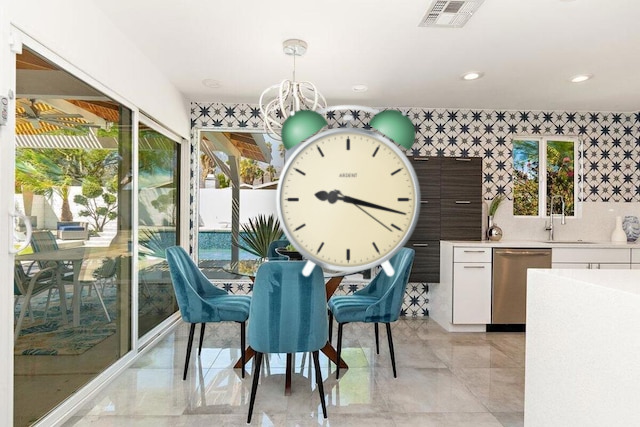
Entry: h=9 m=17 s=21
